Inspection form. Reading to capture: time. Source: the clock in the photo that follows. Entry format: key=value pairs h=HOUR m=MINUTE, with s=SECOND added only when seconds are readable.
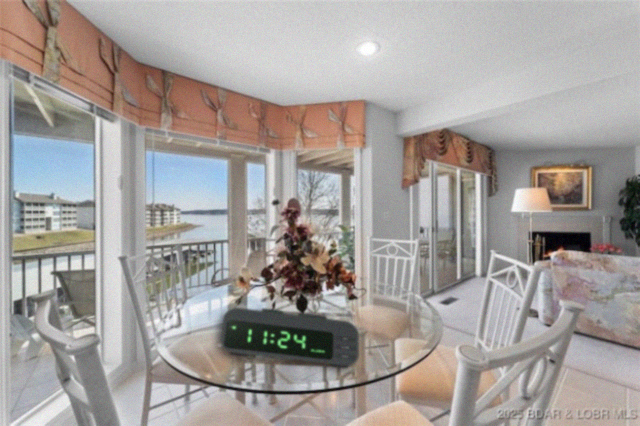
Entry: h=11 m=24
